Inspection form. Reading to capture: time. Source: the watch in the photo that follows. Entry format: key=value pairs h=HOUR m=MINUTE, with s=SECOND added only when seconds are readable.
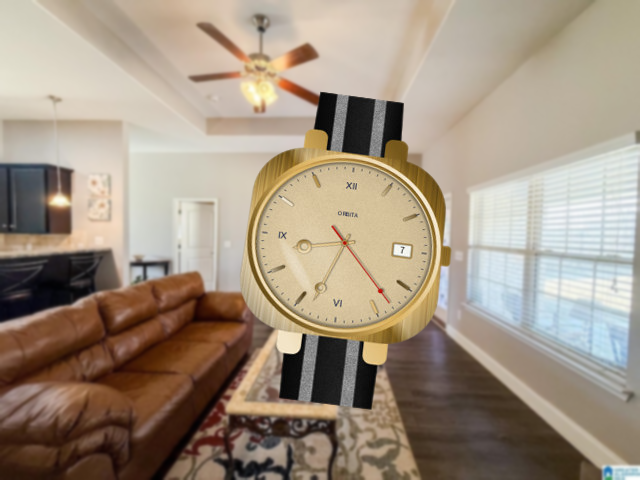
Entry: h=8 m=33 s=23
